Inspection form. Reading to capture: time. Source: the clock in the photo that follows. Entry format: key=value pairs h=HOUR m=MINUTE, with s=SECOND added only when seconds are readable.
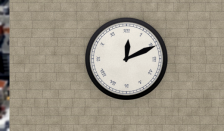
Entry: h=12 m=11
